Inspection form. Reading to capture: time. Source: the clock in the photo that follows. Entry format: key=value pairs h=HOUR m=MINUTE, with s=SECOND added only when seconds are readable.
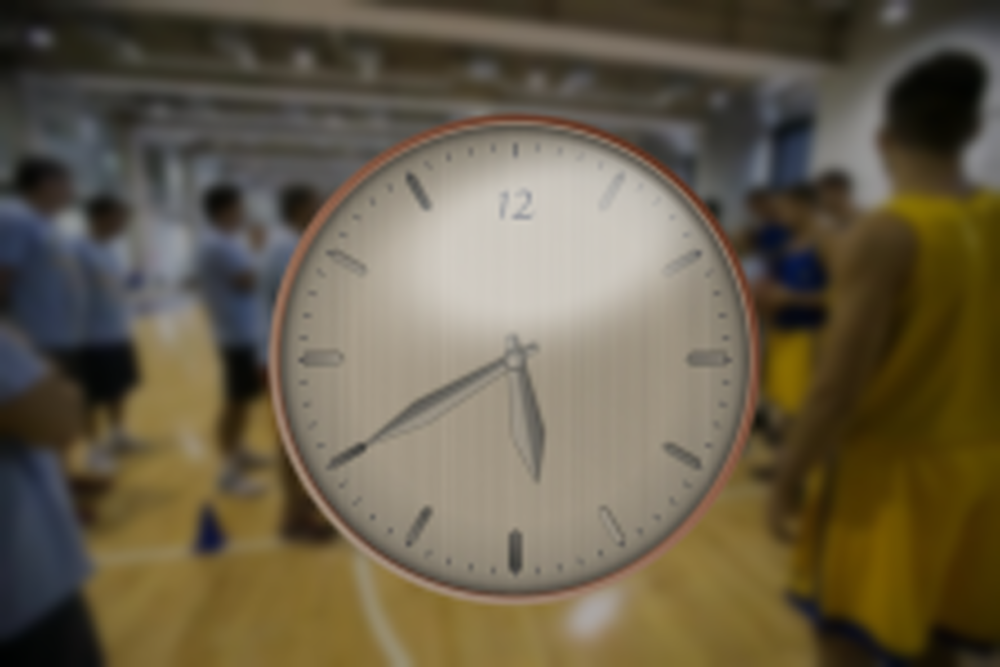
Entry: h=5 m=40
